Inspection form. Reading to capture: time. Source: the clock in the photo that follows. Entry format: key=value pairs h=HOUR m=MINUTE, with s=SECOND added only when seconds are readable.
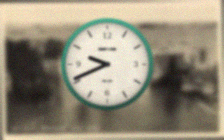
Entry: h=9 m=41
